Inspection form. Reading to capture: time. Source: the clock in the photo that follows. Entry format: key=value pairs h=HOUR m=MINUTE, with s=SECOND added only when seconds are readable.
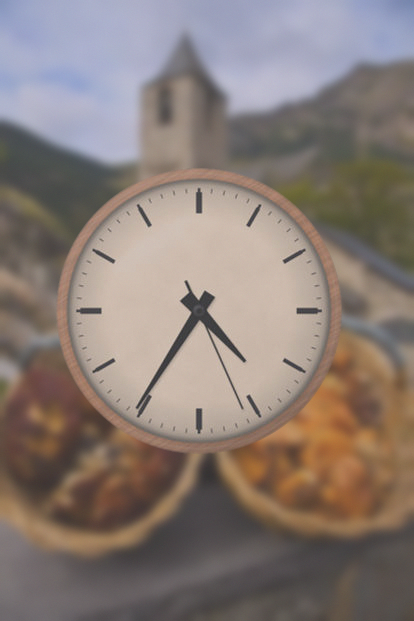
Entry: h=4 m=35 s=26
